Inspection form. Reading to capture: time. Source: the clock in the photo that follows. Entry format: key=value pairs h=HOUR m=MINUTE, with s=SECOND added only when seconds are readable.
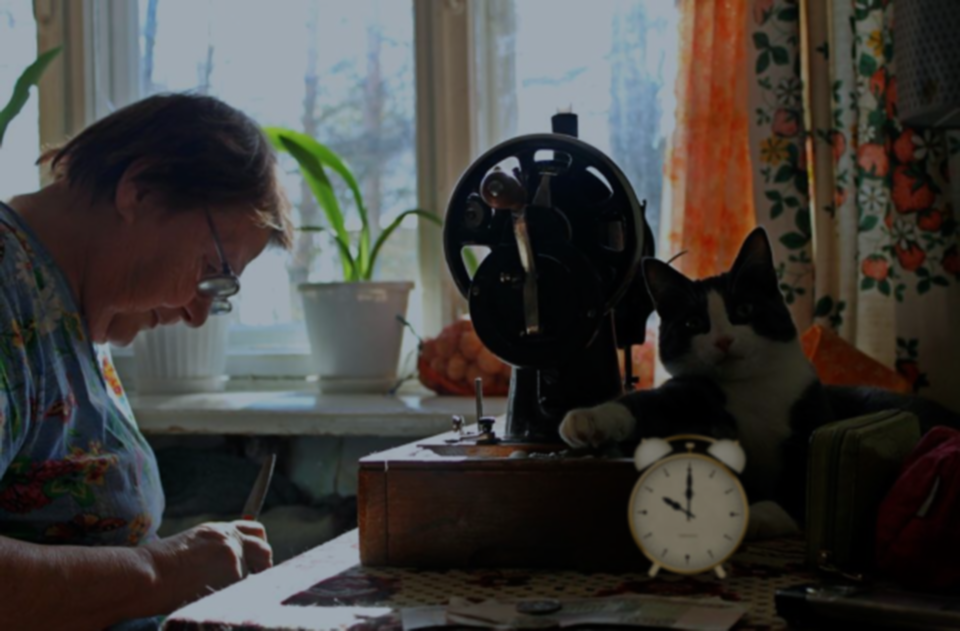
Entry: h=10 m=0
